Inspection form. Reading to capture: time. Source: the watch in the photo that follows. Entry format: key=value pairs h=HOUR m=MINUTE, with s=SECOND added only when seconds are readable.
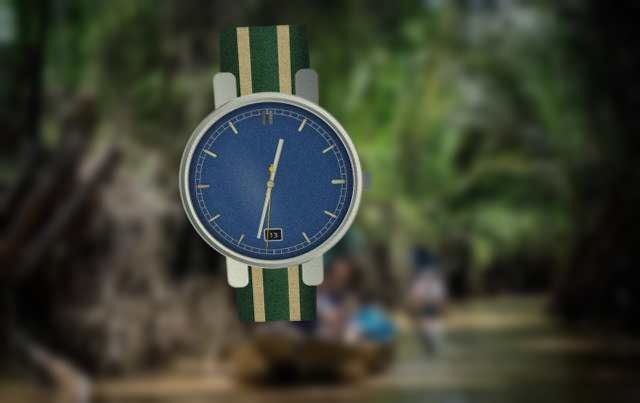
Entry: h=12 m=32 s=31
